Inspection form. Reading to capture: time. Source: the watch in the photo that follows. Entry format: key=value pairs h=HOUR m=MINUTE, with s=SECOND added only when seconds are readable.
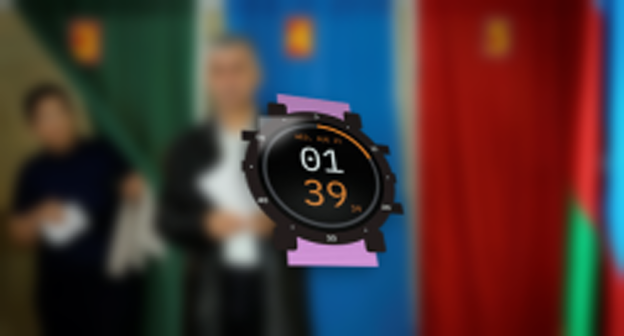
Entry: h=1 m=39
